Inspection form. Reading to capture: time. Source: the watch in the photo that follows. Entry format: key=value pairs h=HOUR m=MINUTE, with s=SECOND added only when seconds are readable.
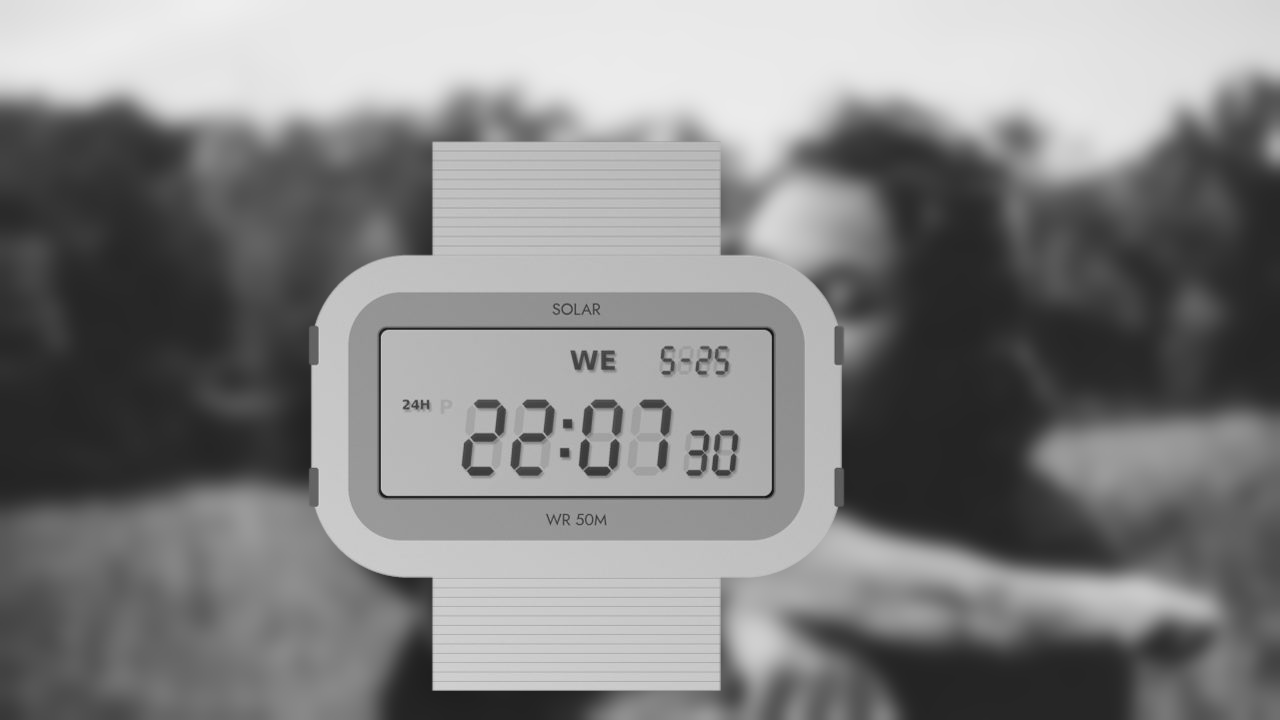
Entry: h=22 m=7 s=30
